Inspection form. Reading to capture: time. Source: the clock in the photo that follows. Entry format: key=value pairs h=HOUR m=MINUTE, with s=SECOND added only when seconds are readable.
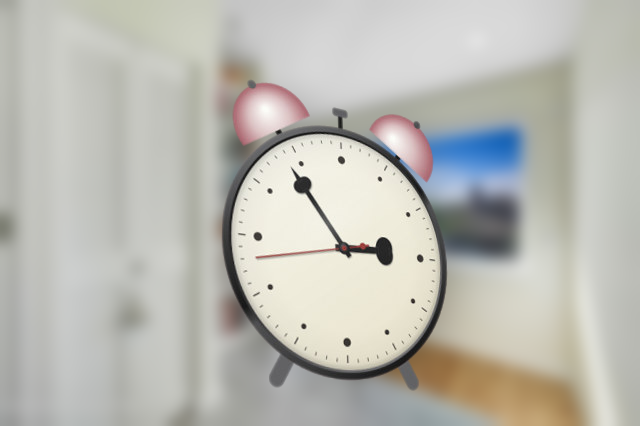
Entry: h=2 m=53 s=43
